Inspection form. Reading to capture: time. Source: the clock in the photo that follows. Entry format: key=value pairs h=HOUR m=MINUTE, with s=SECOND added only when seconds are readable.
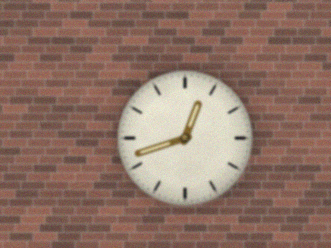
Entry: h=12 m=42
